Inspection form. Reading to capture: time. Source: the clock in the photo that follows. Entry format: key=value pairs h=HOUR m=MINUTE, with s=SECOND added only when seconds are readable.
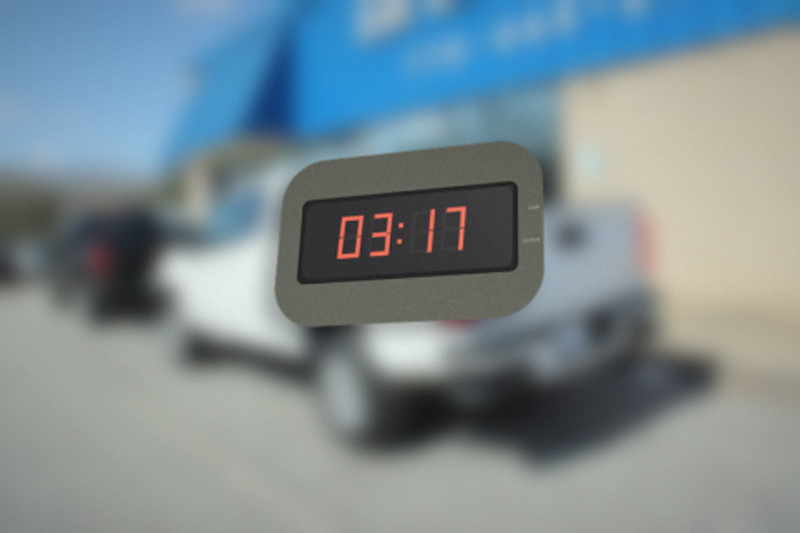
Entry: h=3 m=17
